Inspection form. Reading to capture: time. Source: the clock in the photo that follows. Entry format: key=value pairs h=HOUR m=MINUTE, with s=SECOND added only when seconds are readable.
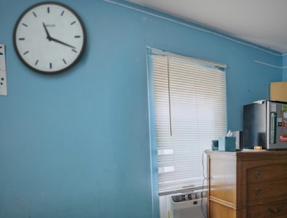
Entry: h=11 m=19
